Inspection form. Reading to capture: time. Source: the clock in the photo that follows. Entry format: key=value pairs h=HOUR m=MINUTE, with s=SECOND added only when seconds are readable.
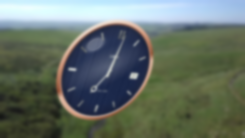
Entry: h=7 m=1
